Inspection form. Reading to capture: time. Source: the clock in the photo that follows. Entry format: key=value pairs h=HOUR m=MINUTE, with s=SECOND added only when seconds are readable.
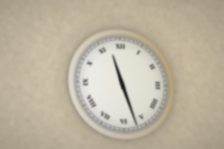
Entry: h=11 m=27
